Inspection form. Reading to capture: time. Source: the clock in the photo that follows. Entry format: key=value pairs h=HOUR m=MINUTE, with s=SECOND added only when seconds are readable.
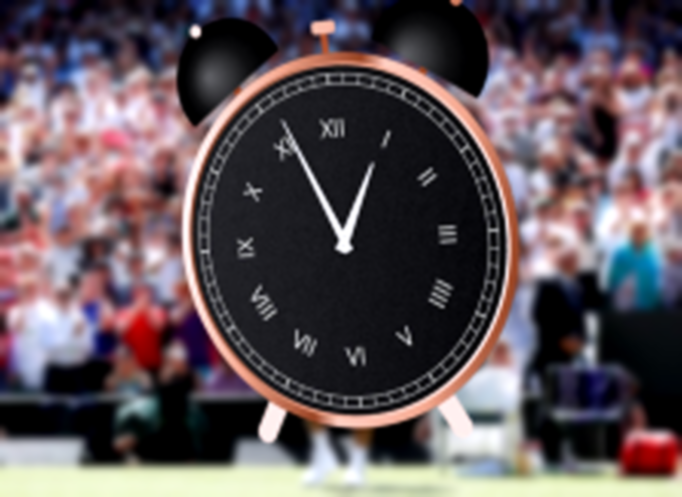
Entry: h=12 m=56
